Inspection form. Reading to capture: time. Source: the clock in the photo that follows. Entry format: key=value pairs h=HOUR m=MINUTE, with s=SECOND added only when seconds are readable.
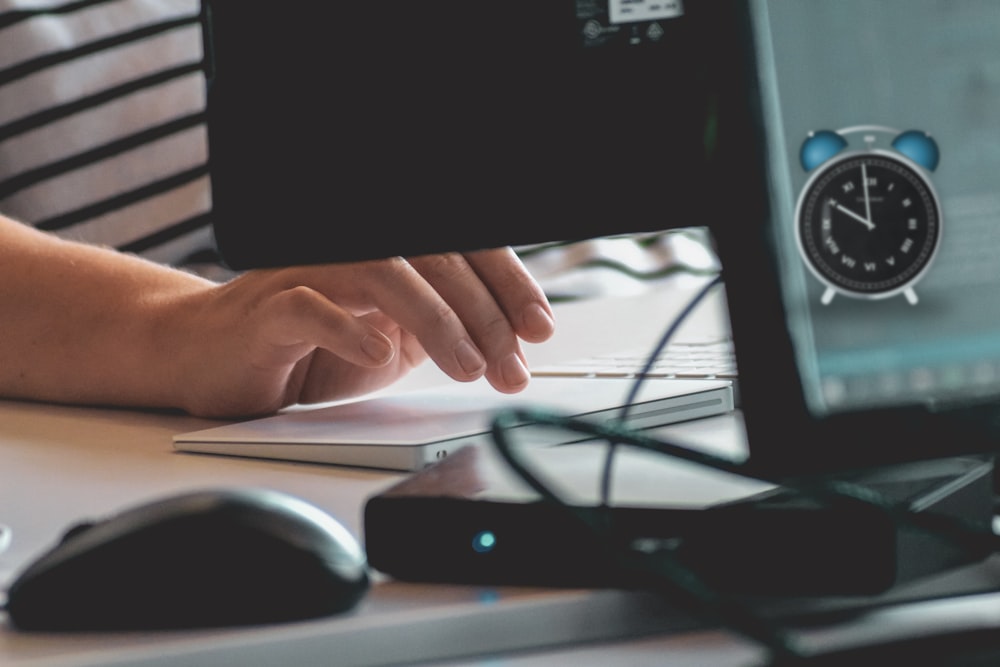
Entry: h=9 m=59
